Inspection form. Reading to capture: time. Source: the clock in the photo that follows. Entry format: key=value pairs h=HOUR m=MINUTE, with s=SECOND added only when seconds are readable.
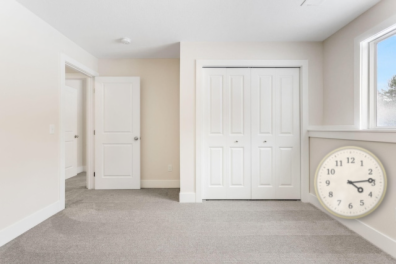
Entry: h=4 m=14
